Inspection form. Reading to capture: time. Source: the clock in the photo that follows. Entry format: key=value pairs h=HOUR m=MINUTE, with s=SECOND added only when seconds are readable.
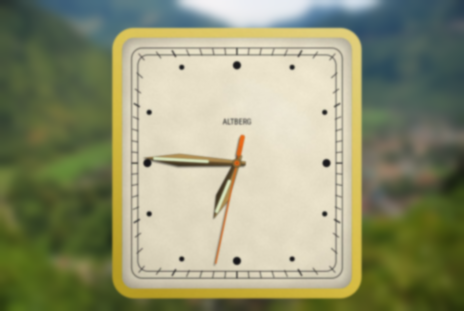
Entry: h=6 m=45 s=32
